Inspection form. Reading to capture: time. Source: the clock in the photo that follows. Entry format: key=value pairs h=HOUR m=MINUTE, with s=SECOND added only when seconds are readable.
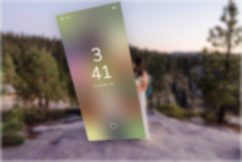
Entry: h=3 m=41
